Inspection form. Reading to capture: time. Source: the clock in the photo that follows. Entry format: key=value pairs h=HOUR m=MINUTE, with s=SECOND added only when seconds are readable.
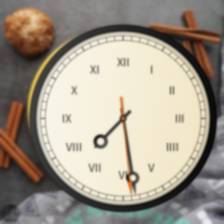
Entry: h=7 m=28 s=29
